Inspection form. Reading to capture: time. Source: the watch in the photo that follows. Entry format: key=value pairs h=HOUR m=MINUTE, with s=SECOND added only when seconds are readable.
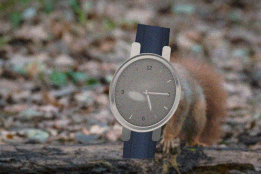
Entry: h=5 m=15
